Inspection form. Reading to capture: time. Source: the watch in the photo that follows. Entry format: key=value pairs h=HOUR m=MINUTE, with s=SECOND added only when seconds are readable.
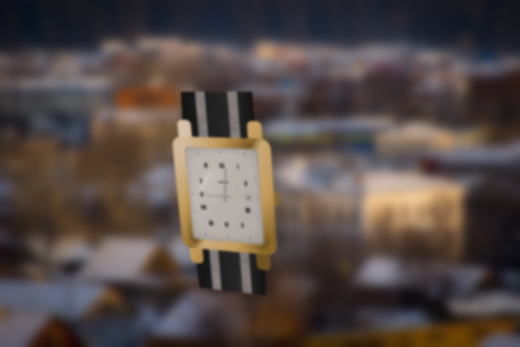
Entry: h=9 m=1
